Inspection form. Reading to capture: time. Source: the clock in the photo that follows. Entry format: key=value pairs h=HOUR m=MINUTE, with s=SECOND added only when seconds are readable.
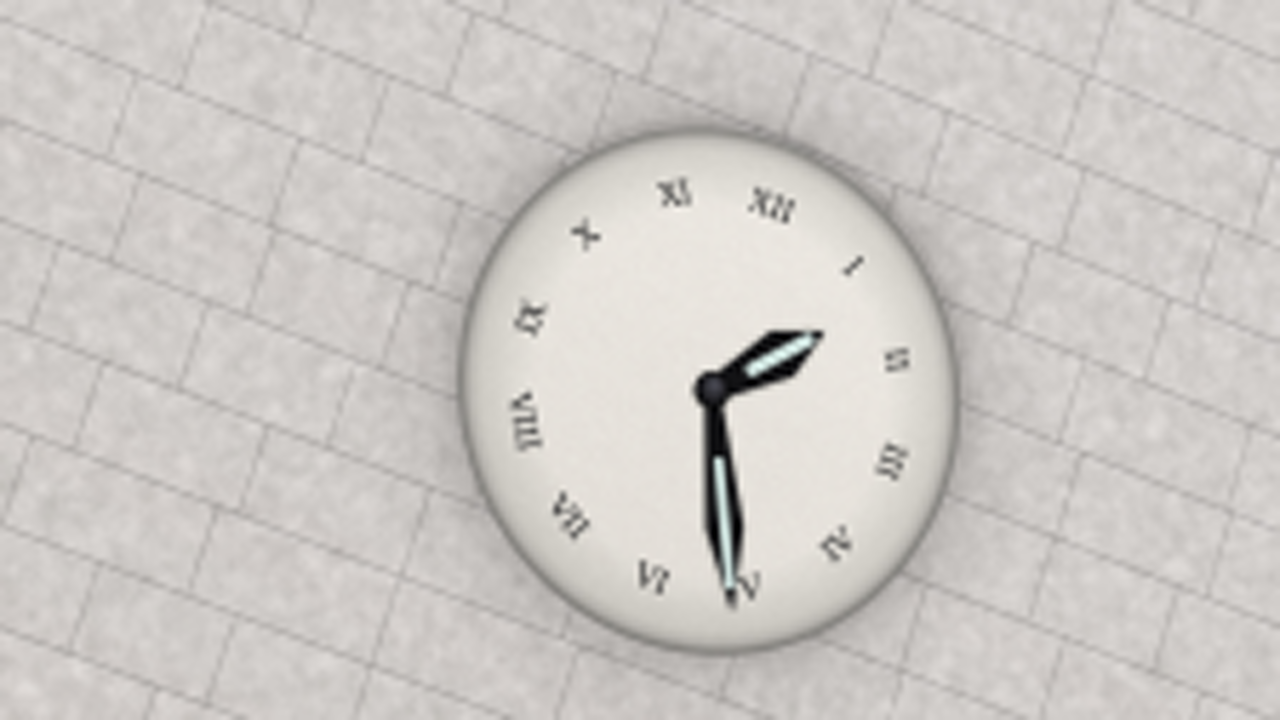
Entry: h=1 m=26
